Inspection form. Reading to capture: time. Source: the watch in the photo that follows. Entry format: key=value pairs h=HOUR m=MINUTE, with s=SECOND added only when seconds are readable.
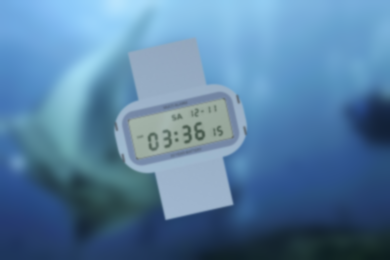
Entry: h=3 m=36
